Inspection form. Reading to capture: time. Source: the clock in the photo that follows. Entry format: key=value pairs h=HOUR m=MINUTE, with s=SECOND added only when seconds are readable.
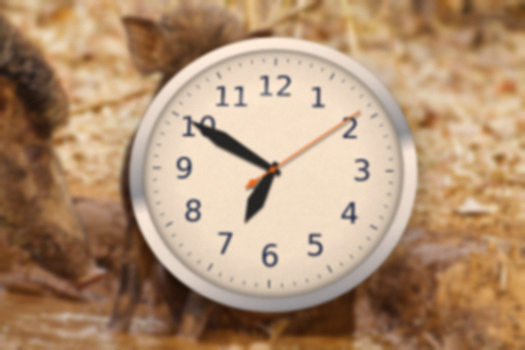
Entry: h=6 m=50 s=9
